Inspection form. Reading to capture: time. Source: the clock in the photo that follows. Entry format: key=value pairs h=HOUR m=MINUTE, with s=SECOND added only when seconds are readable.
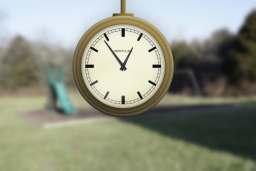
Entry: h=12 m=54
